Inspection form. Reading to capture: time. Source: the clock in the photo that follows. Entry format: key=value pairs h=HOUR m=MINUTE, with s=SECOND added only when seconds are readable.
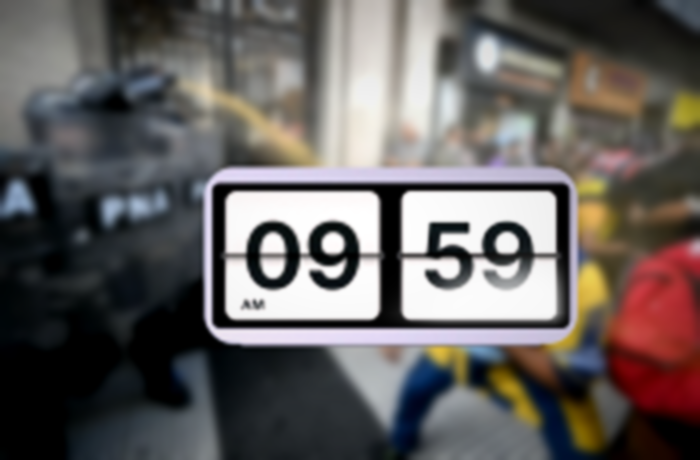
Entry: h=9 m=59
